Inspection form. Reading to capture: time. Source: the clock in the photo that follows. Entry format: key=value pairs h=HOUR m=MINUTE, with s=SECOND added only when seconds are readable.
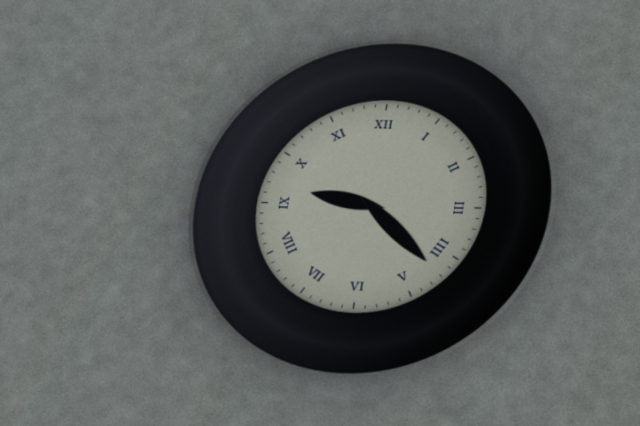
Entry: h=9 m=22
